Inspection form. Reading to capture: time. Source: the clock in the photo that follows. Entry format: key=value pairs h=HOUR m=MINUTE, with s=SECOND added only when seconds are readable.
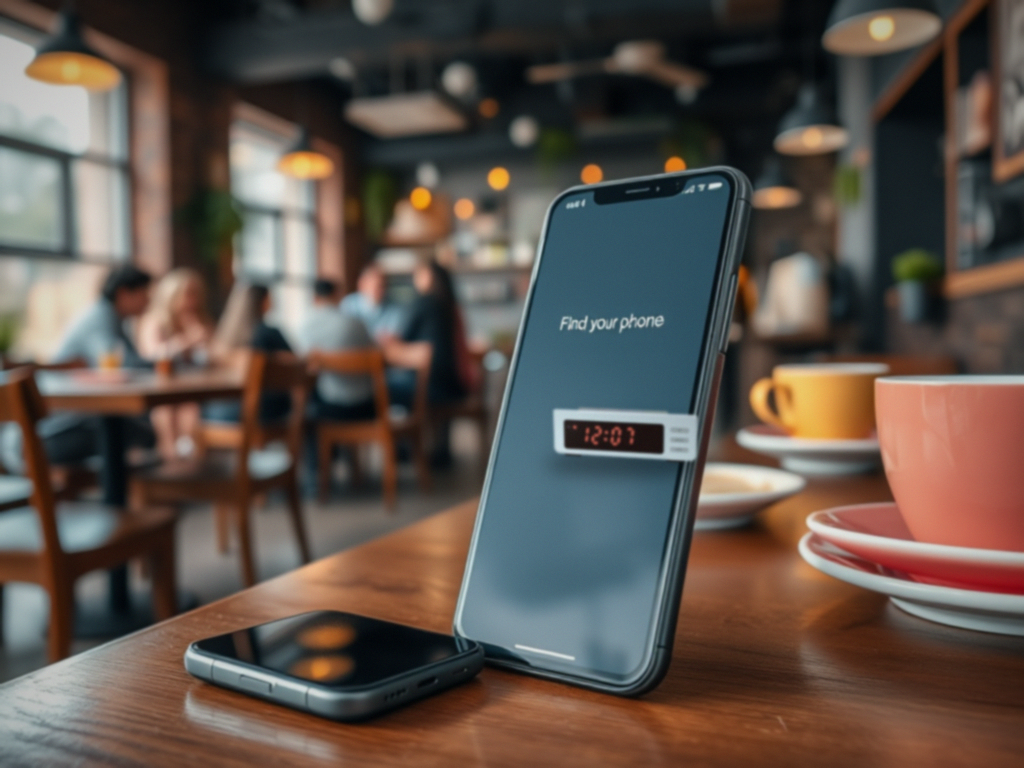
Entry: h=12 m=7
